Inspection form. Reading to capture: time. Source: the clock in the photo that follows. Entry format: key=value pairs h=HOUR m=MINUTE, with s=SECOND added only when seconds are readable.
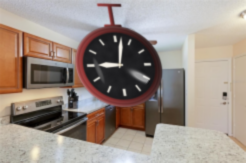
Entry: h=9 m=2
